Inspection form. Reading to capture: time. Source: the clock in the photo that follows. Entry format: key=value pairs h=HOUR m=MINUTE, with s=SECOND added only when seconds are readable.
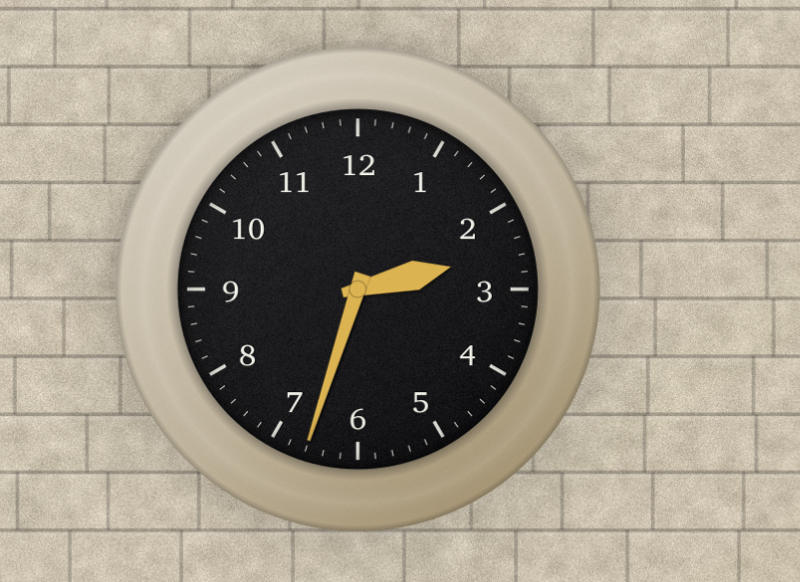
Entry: h=2 m=33
